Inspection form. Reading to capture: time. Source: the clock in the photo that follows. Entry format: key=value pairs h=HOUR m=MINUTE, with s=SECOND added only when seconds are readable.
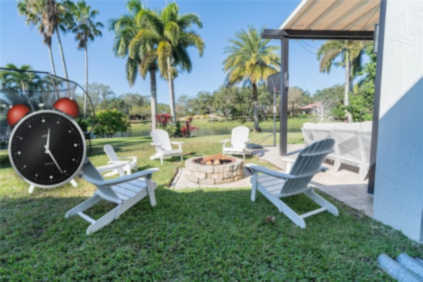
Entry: h=12 m=26
